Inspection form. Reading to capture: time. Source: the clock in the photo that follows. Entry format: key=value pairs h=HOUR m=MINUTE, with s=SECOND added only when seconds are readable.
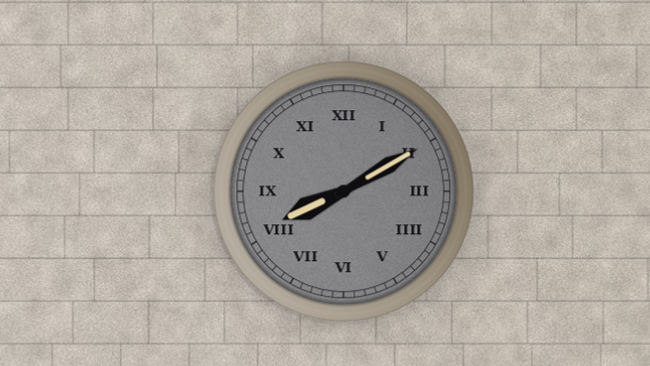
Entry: h=8 m=10
